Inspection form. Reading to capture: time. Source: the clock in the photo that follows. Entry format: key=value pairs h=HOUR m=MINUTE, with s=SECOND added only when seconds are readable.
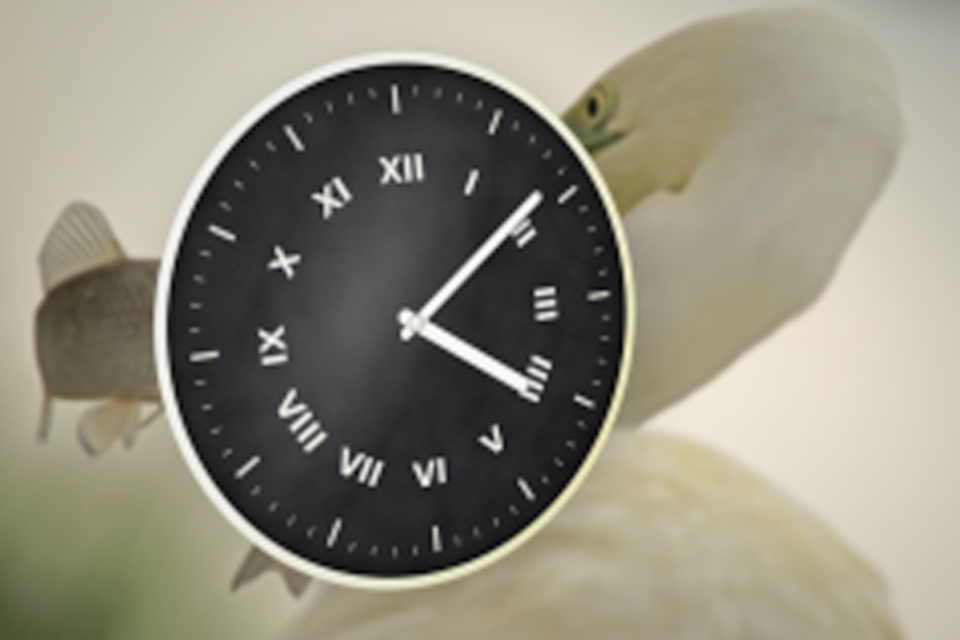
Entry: h=4 m=9
